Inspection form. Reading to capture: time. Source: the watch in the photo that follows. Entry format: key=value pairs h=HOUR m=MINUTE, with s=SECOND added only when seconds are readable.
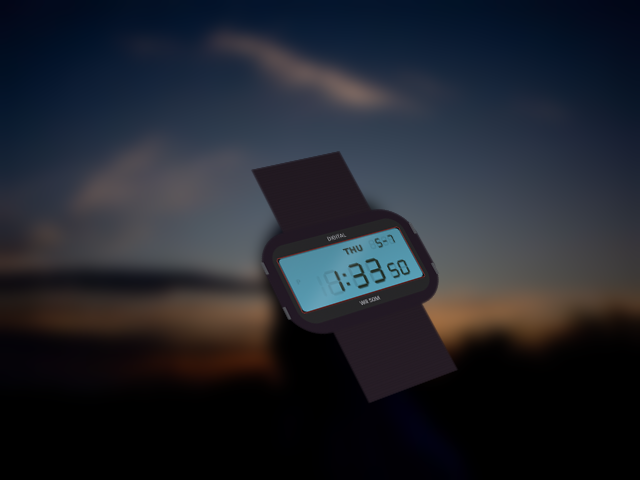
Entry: h=1 m=33 s=50
